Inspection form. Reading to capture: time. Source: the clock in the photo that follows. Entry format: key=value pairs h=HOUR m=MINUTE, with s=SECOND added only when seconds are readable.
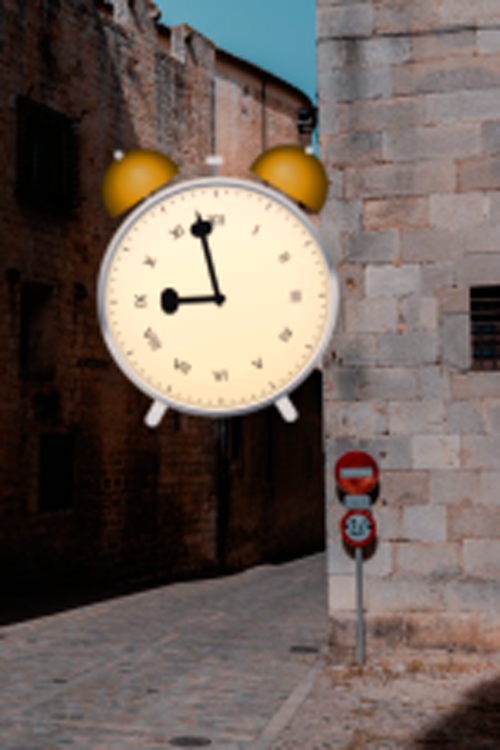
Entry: h=8 m=58
